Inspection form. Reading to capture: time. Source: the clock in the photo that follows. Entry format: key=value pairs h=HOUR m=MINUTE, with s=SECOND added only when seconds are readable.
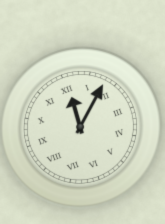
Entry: h=12 m=8
